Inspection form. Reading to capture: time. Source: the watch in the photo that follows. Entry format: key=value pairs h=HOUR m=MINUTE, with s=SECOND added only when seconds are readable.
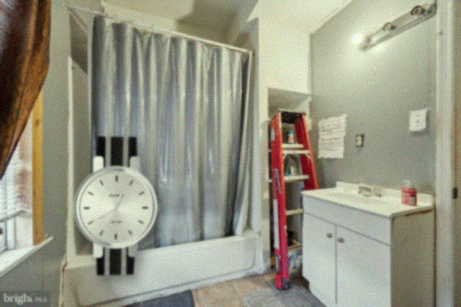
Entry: h=12 m=40
